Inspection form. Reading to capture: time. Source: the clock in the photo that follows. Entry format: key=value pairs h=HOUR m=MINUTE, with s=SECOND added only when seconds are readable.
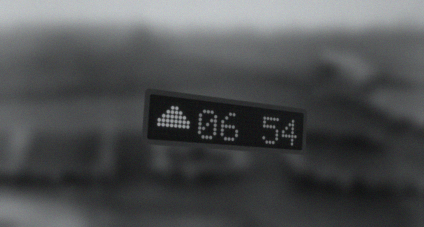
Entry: h=6 m=54
